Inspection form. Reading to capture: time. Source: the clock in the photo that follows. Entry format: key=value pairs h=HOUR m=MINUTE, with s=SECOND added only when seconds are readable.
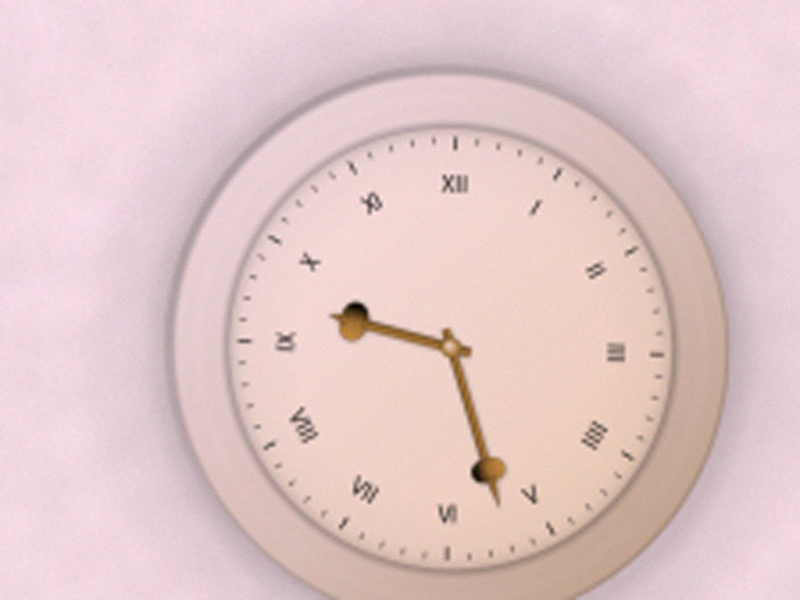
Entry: h=9 m=27
